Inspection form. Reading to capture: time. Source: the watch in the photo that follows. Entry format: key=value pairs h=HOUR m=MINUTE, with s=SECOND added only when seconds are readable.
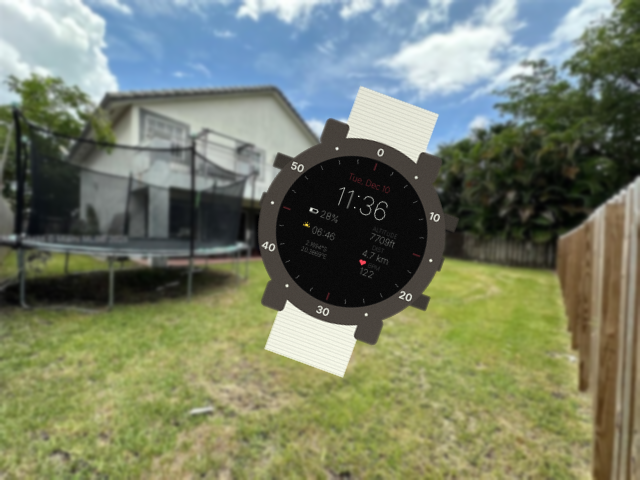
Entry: h=11 m=36
